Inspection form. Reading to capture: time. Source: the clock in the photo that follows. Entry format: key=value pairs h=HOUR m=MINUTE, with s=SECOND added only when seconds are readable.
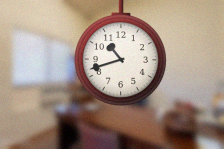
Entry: h=10 m=42
